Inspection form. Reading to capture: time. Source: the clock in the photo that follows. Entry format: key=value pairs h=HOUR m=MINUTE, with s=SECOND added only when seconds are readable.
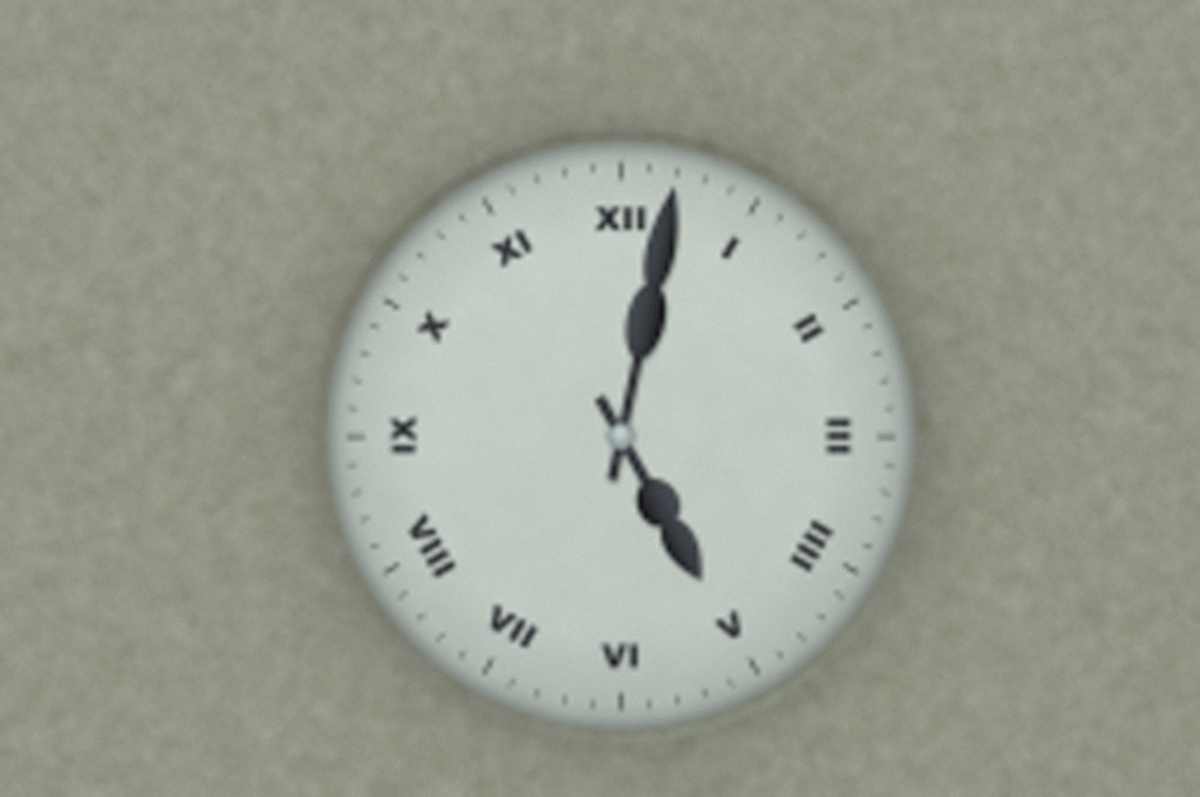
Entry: h=5 m=2
